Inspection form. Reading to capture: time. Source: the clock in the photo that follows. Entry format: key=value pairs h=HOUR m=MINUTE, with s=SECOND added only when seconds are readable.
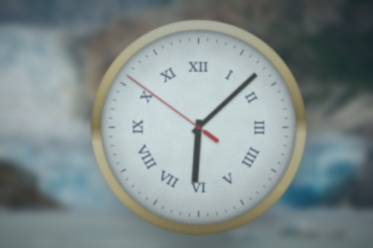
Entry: h=6 m=7 s=51
